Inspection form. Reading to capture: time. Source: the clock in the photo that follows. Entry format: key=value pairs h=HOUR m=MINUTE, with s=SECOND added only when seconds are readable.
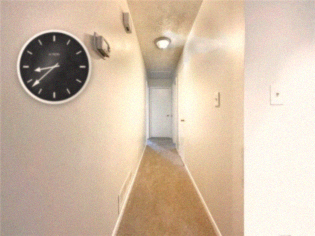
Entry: h=8 m=38
